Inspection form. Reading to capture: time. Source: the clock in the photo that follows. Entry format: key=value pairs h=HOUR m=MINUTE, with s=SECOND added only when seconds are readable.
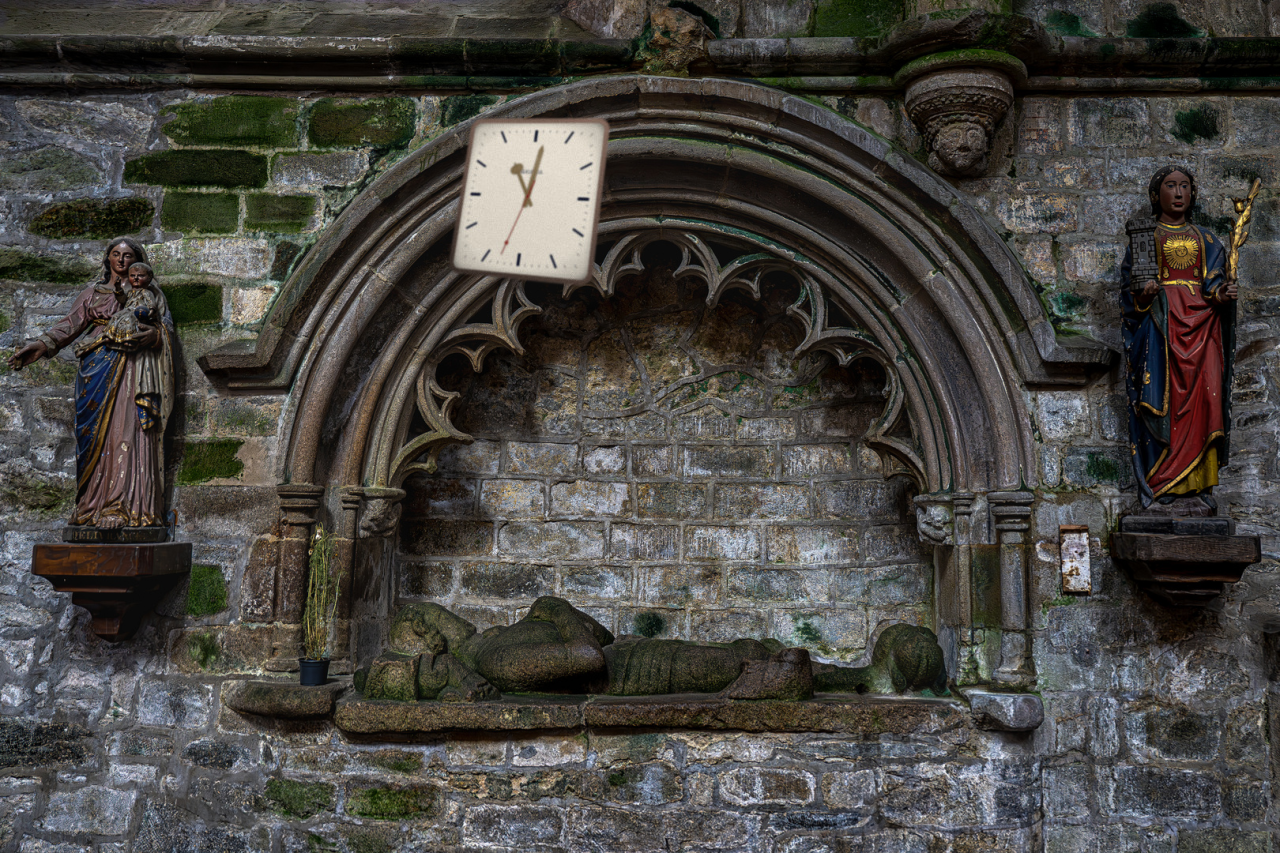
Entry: h=11 m=1 s=33
